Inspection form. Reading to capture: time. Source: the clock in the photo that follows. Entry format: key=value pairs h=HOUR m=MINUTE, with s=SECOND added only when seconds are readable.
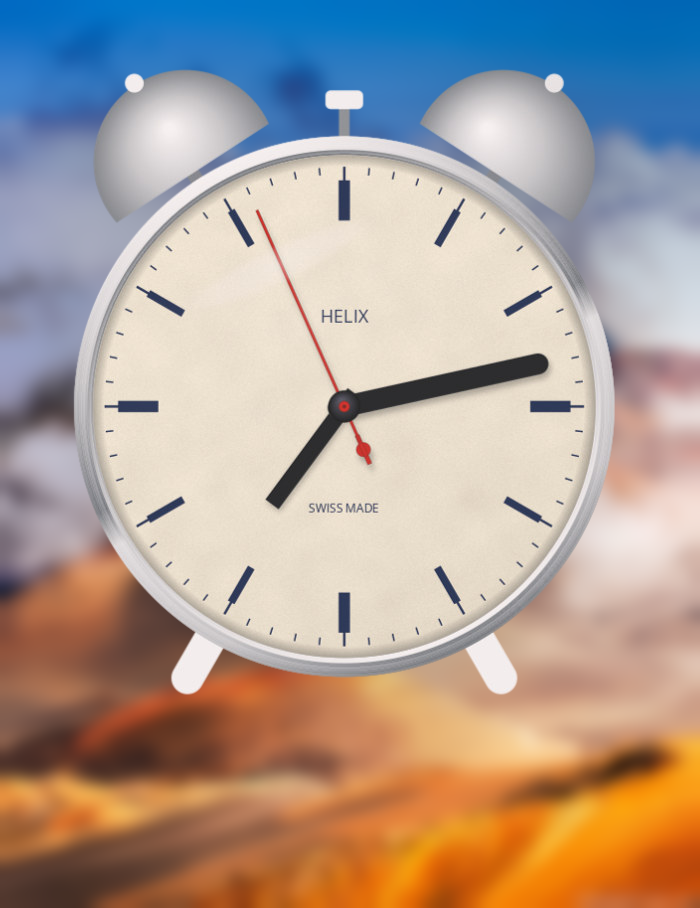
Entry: h=7 m=12 s=56
